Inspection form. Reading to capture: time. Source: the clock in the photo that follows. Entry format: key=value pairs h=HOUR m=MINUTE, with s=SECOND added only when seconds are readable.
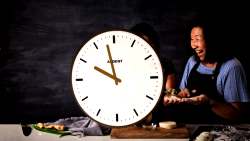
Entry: h=9 m=58
